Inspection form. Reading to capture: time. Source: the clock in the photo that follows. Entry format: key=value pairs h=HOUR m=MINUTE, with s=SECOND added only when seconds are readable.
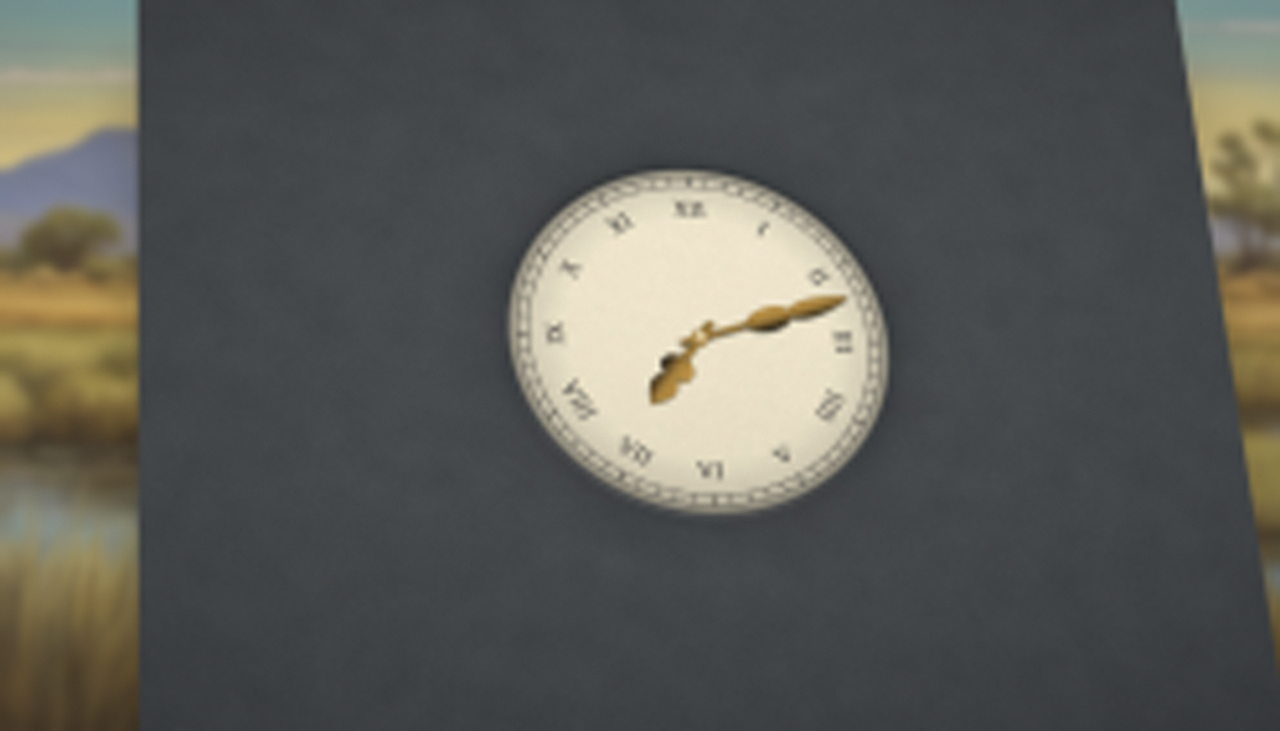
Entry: h=7 m=12
